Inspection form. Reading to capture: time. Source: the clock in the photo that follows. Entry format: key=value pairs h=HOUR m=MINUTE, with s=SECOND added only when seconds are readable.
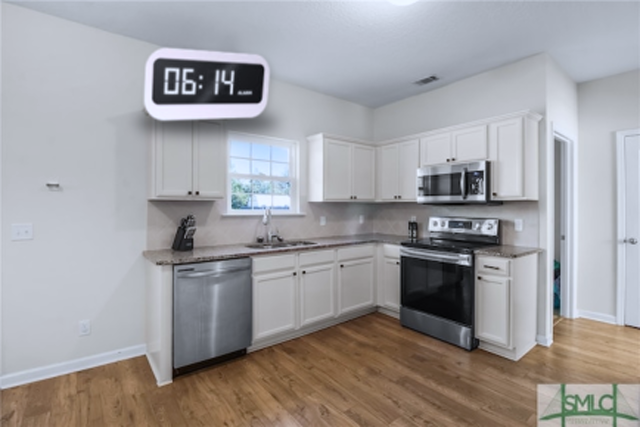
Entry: h=6 m=14
